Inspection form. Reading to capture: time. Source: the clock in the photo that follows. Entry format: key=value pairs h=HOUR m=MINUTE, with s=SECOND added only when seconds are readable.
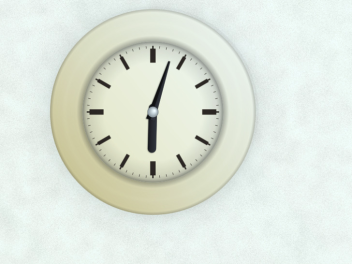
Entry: h=6 m=3
